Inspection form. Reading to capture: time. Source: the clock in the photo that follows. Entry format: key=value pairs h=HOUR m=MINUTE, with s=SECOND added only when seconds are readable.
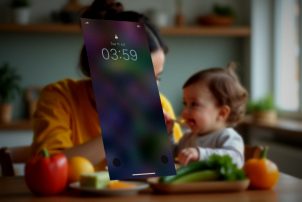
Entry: h=3 m=59
